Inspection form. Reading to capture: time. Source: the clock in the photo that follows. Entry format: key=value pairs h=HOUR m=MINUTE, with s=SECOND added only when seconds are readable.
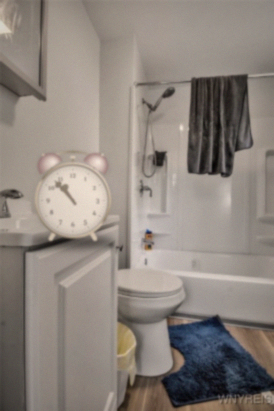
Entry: h=10 m=53
